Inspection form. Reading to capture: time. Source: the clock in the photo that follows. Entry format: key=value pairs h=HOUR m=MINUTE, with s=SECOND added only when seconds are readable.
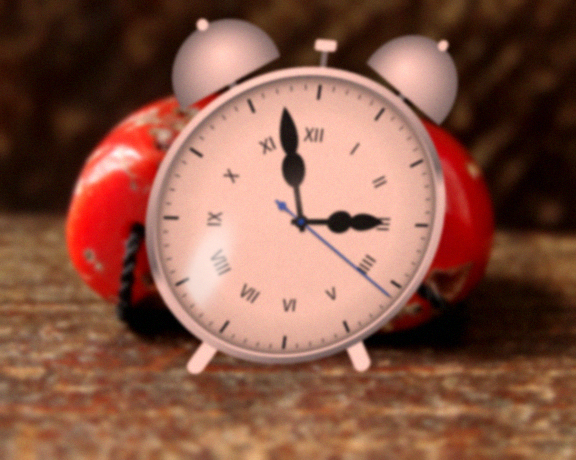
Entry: h=2 m=57 s=21
